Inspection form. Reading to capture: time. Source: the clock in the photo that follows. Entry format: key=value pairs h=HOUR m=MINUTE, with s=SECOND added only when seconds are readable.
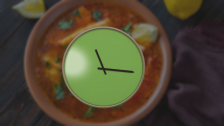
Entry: h=11 m=16
